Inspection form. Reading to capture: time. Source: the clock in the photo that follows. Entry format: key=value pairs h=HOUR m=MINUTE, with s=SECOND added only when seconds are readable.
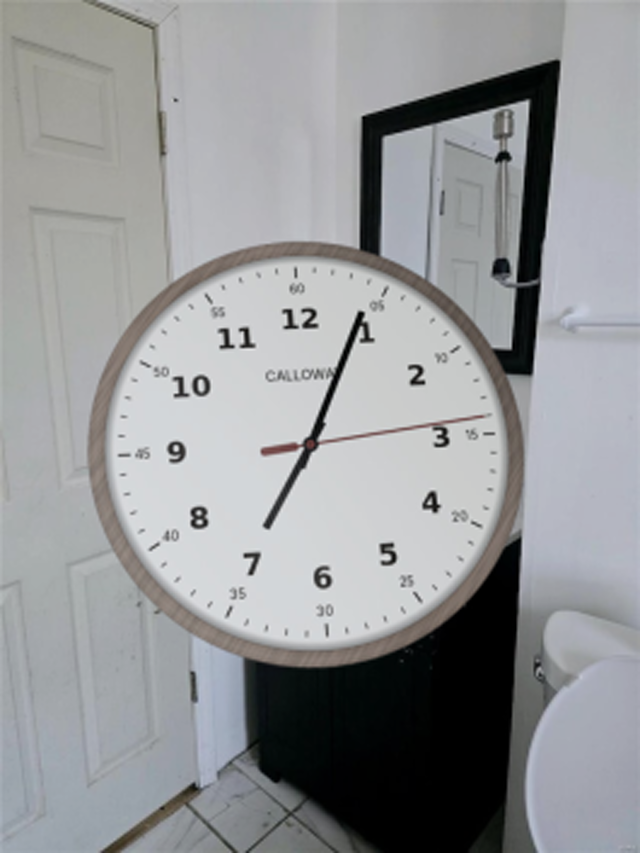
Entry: h=7 m=4 s=14
